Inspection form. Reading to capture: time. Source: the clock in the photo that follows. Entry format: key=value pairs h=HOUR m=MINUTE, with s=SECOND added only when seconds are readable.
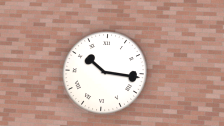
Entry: h=10 m=16
